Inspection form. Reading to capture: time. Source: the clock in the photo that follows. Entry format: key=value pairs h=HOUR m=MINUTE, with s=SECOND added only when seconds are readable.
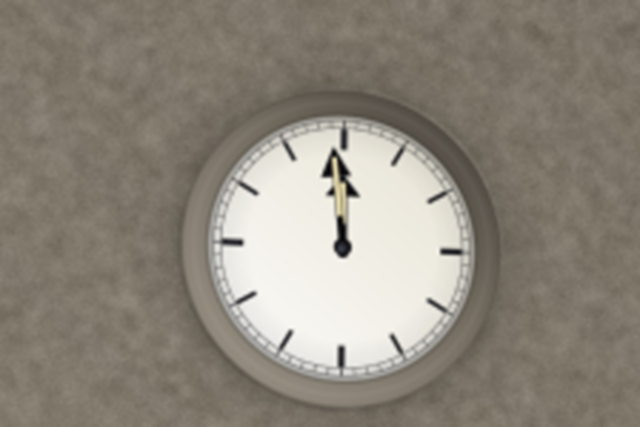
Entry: h=11 m=59
